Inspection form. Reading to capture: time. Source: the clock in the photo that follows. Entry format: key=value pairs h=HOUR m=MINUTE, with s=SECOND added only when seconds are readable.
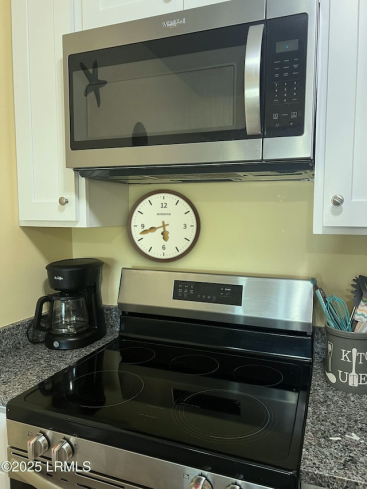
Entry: h=5 m=42
